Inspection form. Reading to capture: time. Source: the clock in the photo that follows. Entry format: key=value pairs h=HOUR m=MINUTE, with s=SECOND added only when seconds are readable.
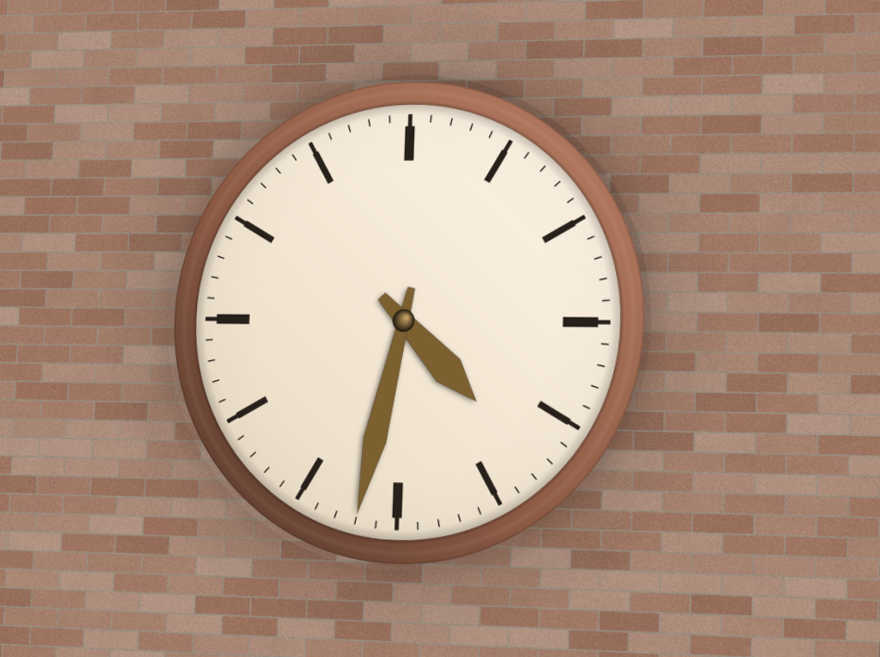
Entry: h=4 m=32
